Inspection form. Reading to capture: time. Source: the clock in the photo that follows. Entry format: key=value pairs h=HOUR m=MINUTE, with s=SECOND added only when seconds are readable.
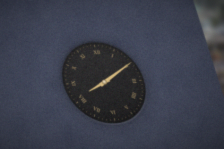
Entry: h=8 m=10
